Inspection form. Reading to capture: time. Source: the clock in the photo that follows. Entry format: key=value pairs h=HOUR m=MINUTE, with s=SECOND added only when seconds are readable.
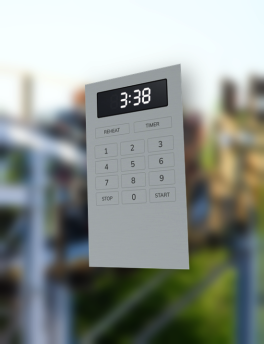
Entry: h=3 m=38
